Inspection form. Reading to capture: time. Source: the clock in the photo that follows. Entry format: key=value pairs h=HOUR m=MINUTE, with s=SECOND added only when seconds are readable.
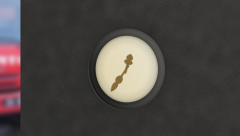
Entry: h=12 m=36
